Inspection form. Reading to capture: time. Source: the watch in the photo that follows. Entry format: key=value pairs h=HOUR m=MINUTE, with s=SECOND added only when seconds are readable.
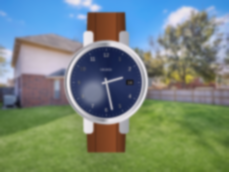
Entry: h=2 m=28
